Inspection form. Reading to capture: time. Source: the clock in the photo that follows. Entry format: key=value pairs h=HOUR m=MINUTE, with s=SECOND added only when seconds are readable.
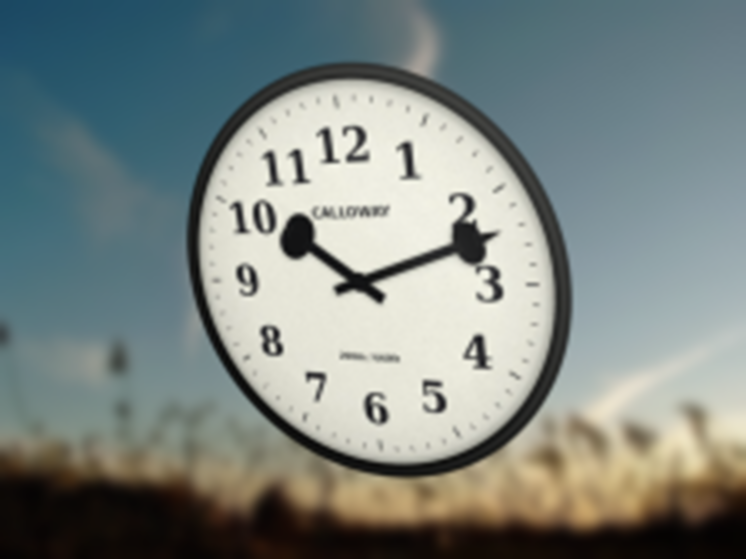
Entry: h=10 m=12
